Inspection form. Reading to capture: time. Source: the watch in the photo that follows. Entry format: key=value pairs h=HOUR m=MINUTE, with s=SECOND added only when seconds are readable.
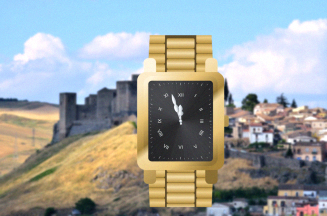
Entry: h=11 m=57
